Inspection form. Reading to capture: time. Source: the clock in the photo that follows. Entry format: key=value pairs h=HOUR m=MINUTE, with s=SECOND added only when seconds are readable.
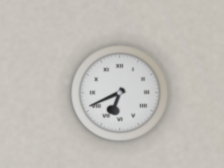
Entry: h=6 m=41
